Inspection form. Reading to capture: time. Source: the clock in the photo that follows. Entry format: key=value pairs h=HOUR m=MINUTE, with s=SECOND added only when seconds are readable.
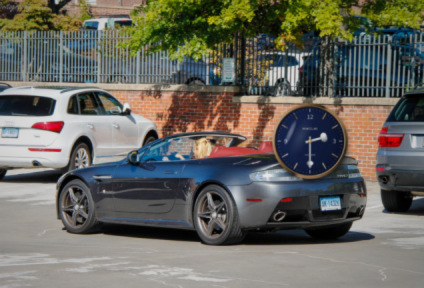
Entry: h=2 m=30
